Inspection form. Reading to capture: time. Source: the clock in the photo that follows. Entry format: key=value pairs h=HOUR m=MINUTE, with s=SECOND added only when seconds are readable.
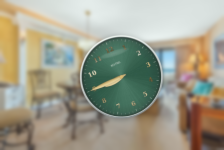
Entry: h=8 m=45
